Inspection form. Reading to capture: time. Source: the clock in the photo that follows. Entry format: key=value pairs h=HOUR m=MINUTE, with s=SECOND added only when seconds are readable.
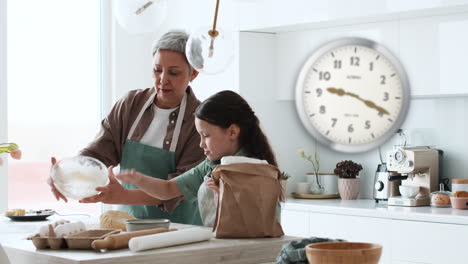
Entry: h=9 m=19
